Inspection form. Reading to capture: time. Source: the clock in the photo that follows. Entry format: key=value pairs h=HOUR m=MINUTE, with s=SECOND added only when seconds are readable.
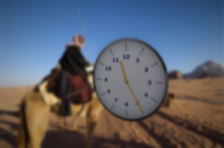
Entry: h=11 m=25
